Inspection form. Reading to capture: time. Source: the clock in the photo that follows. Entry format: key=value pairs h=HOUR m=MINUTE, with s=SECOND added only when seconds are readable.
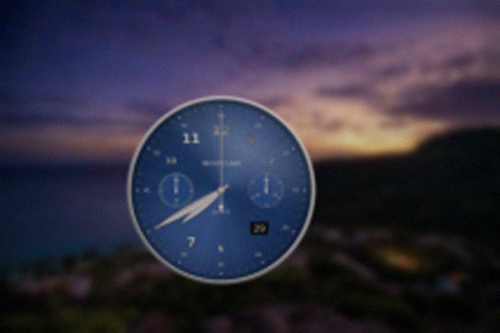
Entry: h=7 m=40
